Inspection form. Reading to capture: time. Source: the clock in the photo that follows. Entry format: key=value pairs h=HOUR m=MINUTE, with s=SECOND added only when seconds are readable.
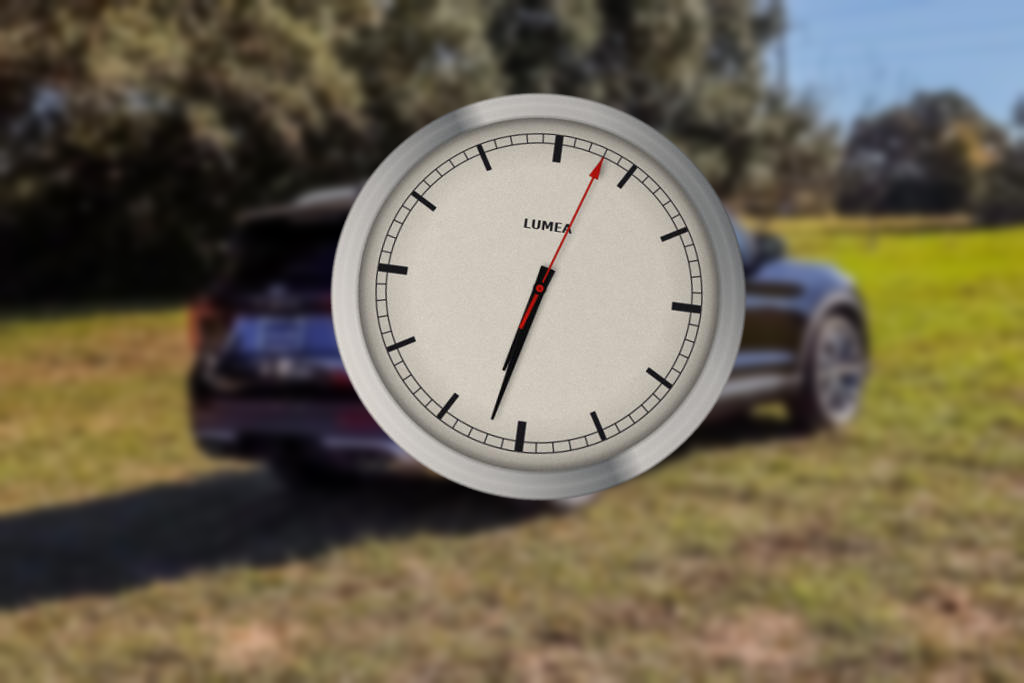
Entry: h=6 m=32 s=3
